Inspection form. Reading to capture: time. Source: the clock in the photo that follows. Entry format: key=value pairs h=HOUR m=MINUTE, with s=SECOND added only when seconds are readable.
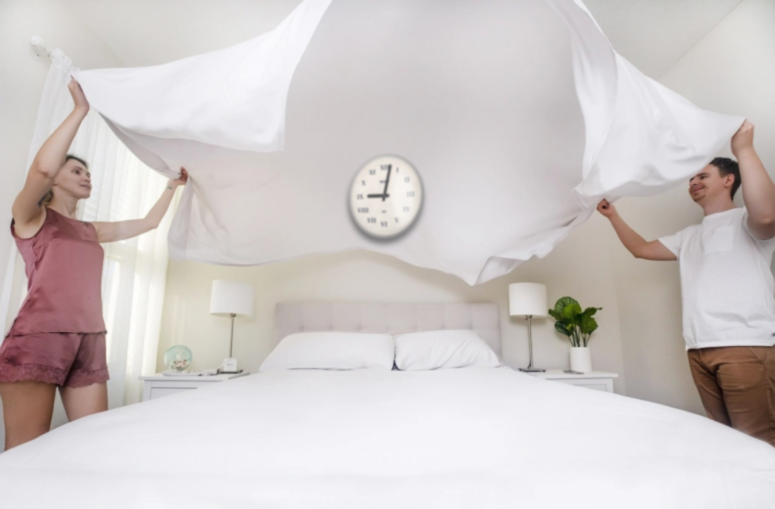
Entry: h=9 m=2
